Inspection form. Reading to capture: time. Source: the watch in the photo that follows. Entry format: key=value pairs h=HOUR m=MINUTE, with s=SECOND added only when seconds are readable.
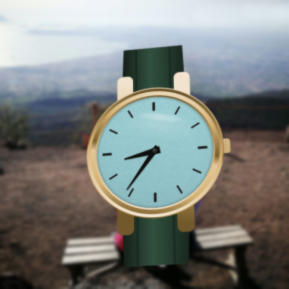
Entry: h=8 m=36
